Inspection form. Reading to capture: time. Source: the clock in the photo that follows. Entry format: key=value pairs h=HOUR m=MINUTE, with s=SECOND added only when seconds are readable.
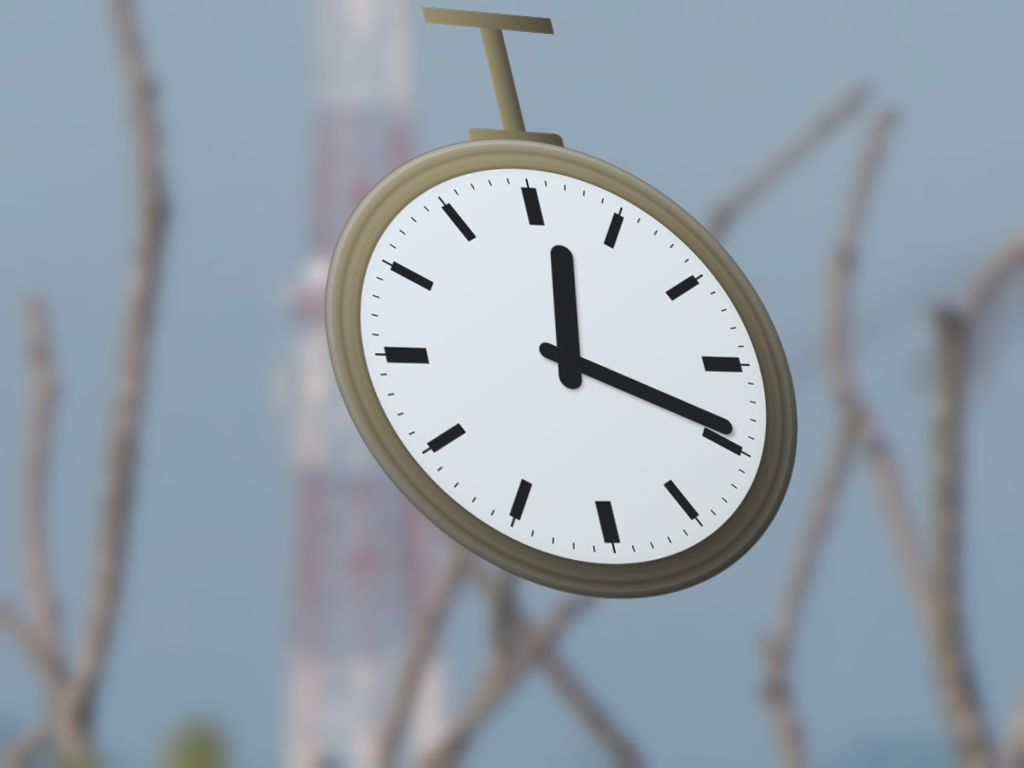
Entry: h=12 m=19
